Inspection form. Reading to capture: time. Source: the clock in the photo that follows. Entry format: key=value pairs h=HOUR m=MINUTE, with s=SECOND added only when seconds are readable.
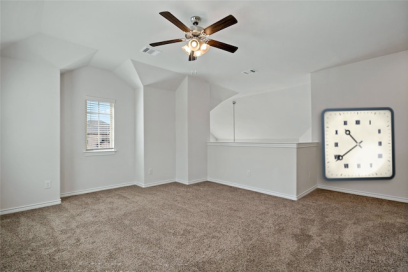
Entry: h=10 m=39
